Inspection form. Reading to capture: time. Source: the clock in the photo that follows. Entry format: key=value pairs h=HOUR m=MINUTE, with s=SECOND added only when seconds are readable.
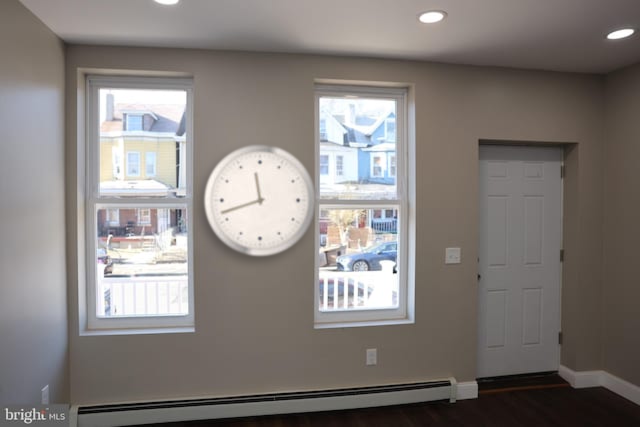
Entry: h=11 m=42
